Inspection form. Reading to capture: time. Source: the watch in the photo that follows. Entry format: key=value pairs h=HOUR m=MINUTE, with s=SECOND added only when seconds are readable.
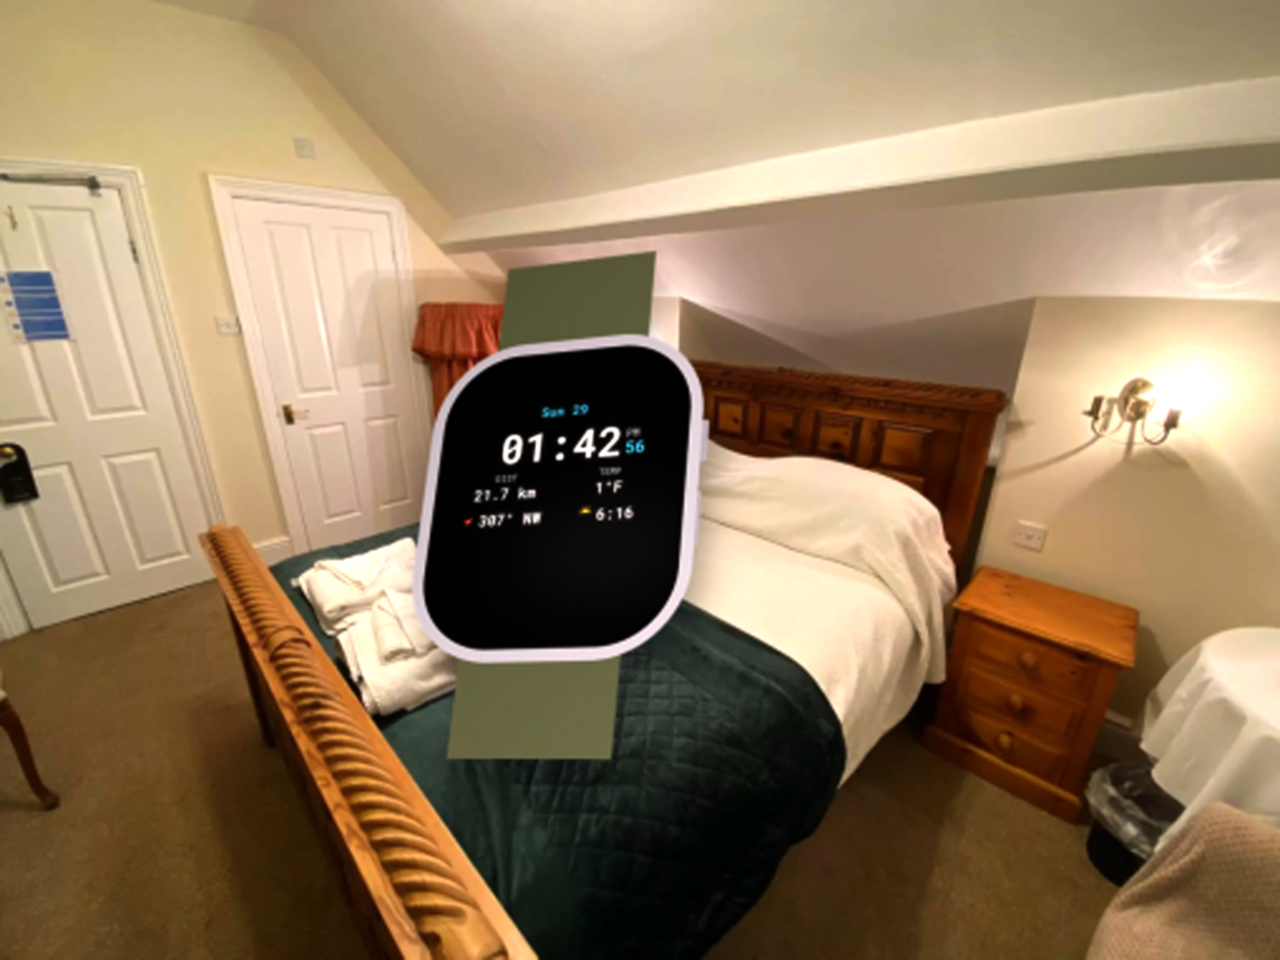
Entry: h=1 m=42
